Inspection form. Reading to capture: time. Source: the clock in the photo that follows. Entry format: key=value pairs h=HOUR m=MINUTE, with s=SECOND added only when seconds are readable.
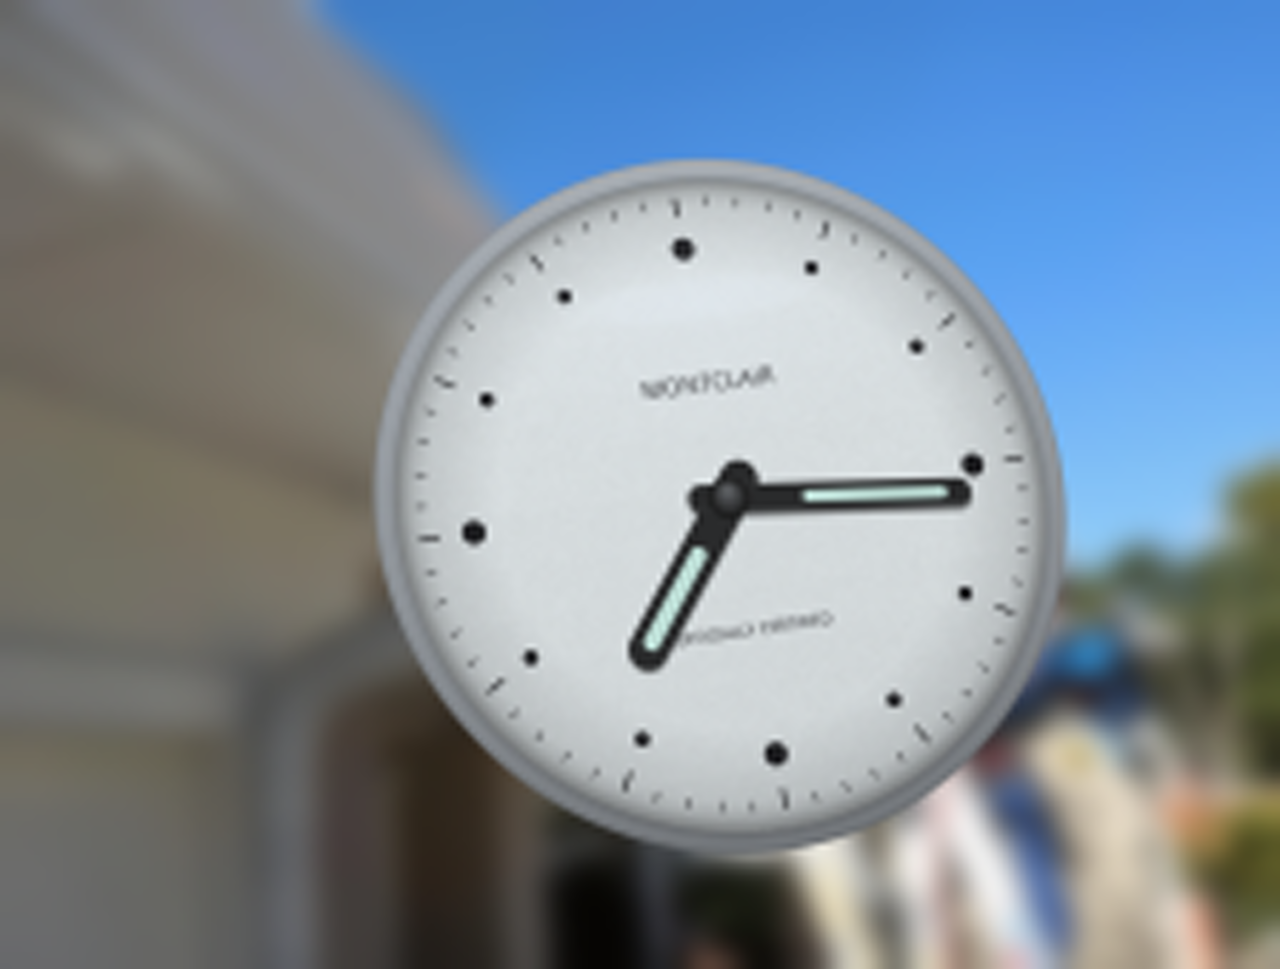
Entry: h=7 m=16
